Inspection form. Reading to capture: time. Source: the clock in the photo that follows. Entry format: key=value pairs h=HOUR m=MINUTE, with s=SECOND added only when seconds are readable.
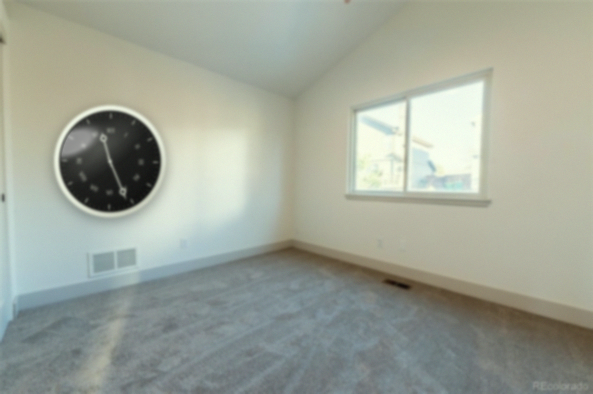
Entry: h=11 m=26
